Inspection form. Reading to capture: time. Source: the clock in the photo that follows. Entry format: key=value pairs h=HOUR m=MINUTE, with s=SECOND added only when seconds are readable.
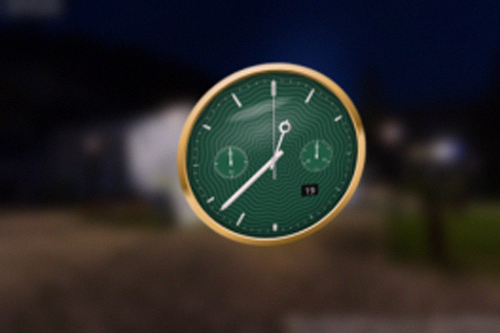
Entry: h=12 m=38
